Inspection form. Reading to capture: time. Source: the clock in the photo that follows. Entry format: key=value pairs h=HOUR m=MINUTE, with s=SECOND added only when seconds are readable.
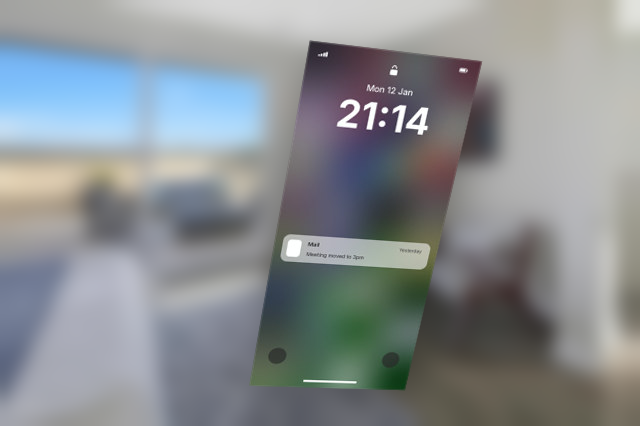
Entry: h=21 m=14
